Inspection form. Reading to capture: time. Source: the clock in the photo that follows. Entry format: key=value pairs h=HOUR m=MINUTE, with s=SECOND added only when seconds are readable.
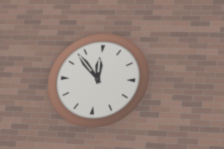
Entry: h=11 m=53
